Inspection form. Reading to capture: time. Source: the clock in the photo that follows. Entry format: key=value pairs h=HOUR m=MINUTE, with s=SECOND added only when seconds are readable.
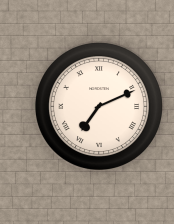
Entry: h=7 m=11
